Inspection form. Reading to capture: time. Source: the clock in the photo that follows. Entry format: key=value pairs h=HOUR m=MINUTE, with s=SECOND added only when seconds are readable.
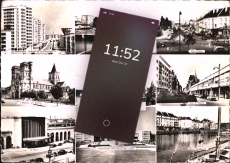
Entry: h=11 m=52
